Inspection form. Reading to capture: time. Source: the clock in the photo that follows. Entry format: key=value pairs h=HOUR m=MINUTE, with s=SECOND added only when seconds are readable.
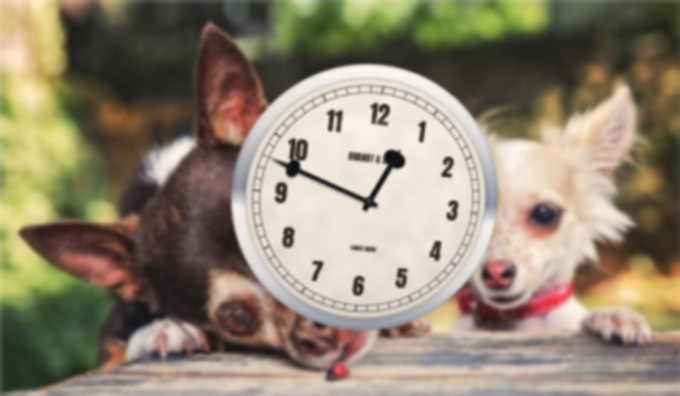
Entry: h=12 m=48
